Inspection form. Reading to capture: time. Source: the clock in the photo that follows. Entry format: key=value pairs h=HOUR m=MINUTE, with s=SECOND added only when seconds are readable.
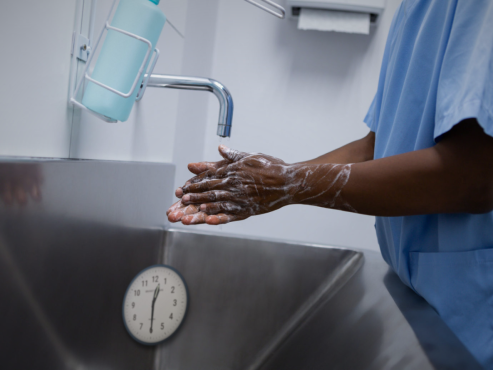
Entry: h=12 m=30
